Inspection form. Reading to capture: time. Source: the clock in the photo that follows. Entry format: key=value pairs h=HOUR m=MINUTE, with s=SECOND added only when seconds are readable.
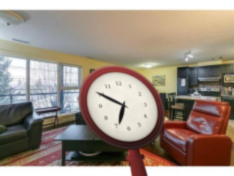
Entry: h=6 m=50
